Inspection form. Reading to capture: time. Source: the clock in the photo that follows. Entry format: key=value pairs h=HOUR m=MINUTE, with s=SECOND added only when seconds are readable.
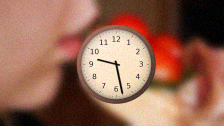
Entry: h=9 m=28
